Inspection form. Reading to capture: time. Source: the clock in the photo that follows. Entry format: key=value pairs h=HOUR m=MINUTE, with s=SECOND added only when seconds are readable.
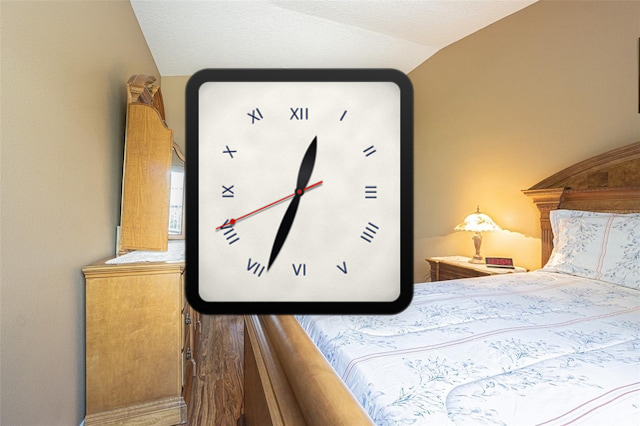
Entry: h=12 m=33 s=41
